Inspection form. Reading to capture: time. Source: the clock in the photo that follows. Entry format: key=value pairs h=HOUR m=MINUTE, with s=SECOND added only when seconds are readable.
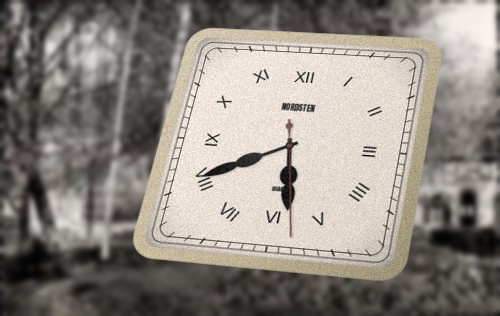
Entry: h=5 m=40 s=28
